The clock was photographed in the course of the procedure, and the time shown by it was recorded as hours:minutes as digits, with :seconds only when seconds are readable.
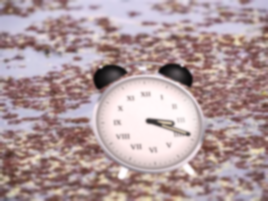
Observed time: 3:19
